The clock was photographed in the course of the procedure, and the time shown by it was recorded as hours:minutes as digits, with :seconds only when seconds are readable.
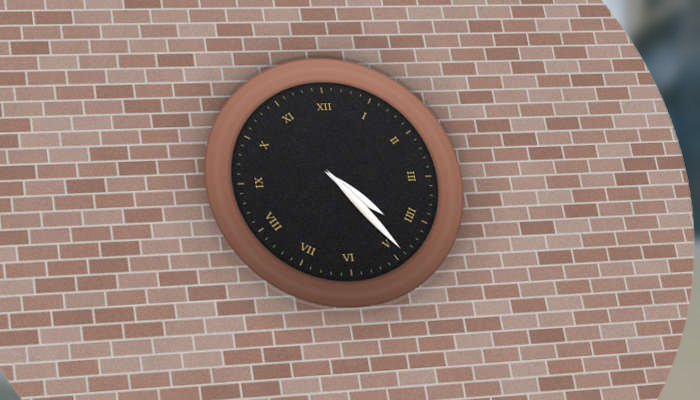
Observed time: 4:24
